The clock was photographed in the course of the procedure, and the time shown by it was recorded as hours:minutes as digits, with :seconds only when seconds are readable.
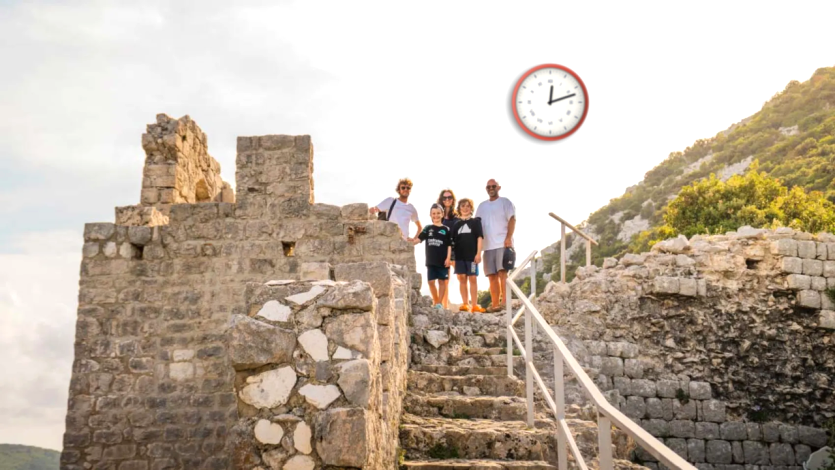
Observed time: 12:12
